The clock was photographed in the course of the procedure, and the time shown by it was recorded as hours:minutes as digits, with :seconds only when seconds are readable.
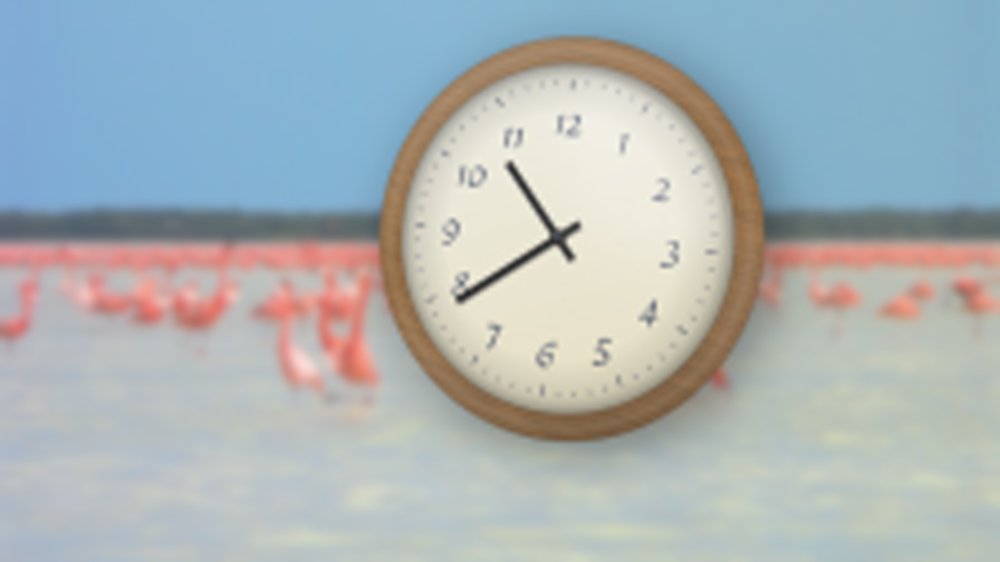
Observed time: 10:39
